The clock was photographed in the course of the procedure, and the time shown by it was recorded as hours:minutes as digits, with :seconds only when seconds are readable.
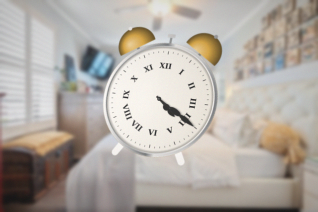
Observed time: 4:20
